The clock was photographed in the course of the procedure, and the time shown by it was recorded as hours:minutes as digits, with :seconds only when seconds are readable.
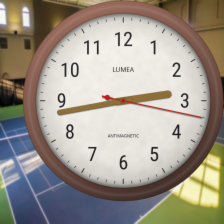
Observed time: 2:43:17
